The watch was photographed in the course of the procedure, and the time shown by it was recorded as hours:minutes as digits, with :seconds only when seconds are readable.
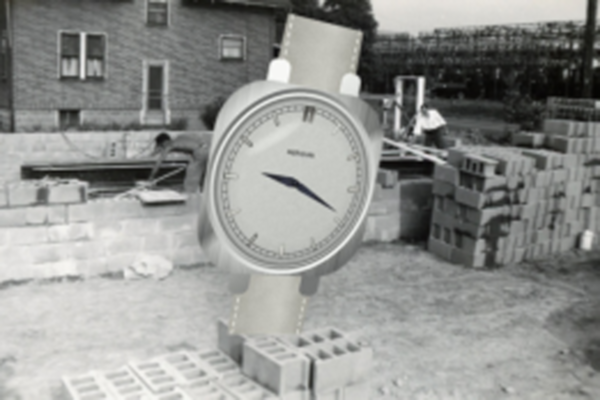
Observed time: 9:19
